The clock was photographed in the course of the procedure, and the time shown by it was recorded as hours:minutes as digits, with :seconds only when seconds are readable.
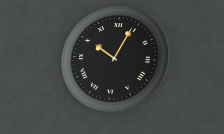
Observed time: 10:04
